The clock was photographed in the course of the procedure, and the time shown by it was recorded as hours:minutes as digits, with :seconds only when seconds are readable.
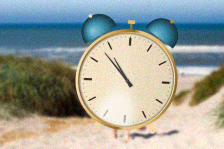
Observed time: 10:53
